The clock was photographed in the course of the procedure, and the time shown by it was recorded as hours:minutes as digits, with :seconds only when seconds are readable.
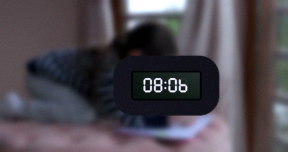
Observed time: 8:06
